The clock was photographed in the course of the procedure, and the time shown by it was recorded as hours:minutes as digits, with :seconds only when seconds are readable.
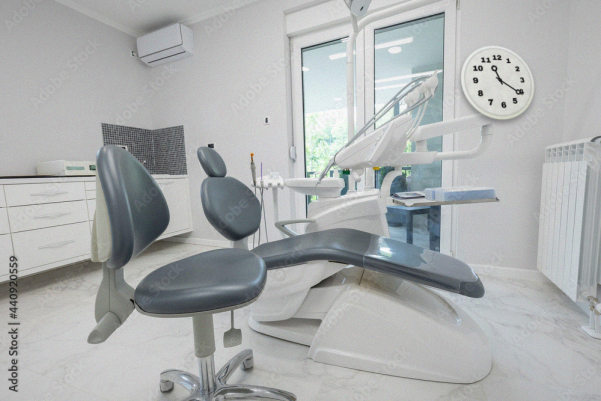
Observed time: 11:21
